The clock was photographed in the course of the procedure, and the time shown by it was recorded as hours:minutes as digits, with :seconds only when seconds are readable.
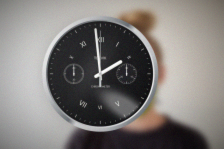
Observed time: 1:59
